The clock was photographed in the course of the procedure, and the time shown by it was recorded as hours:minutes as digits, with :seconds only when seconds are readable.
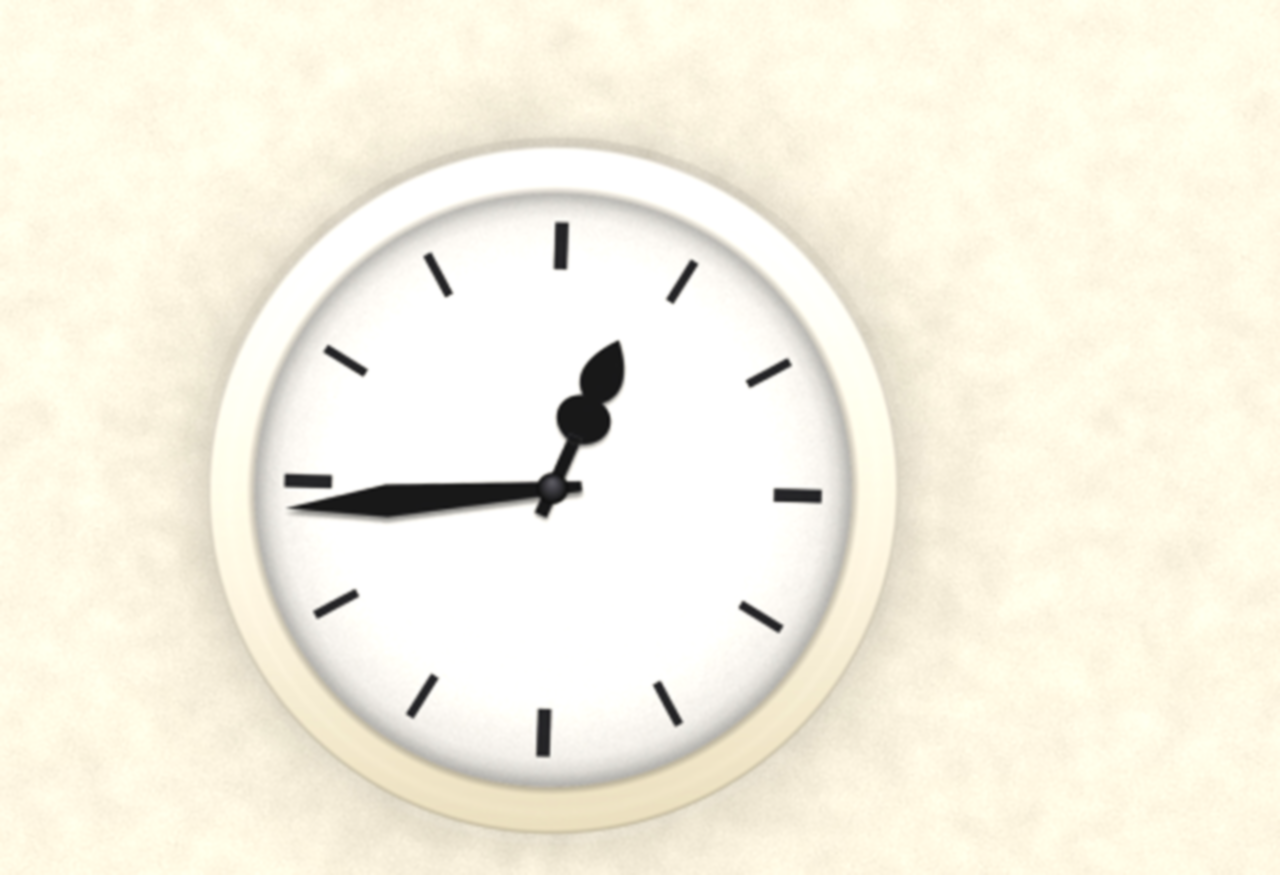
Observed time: 12:44
